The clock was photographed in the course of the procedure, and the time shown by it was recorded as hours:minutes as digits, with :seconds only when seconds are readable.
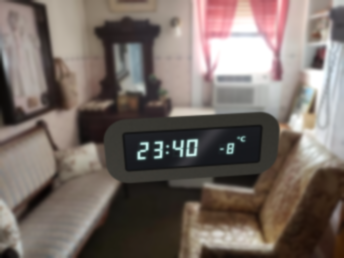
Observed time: 23:40
